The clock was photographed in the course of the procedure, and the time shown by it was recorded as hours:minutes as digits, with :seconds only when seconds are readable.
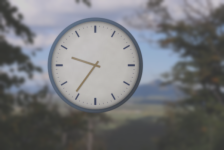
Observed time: 9:36
